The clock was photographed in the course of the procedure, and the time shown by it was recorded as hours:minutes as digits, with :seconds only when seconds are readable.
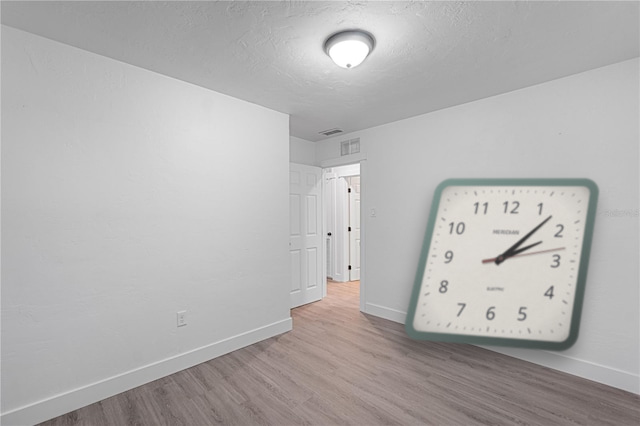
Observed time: 2:07:13
